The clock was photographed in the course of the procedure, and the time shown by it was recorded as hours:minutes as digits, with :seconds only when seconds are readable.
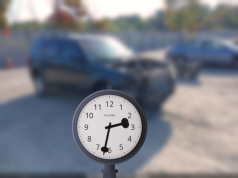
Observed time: 2:32
